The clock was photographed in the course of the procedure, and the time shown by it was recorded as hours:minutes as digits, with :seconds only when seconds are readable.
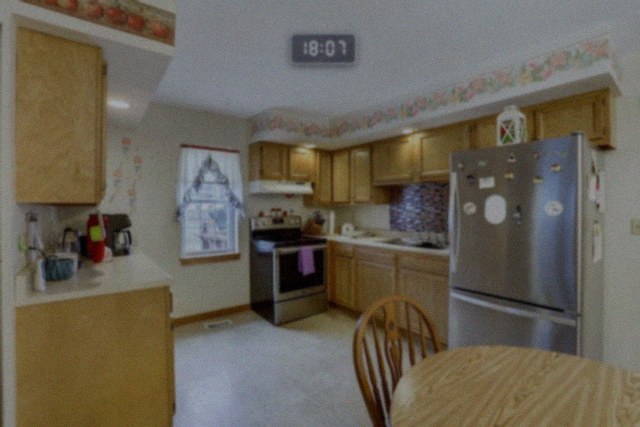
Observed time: 18:07
